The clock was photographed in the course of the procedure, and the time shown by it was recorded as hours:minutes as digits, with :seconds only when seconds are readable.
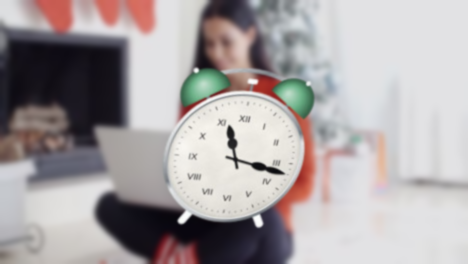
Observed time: 11:17
